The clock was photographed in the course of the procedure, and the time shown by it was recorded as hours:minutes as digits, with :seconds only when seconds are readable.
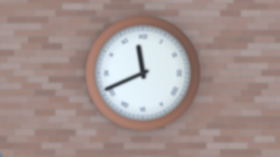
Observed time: 11:41
